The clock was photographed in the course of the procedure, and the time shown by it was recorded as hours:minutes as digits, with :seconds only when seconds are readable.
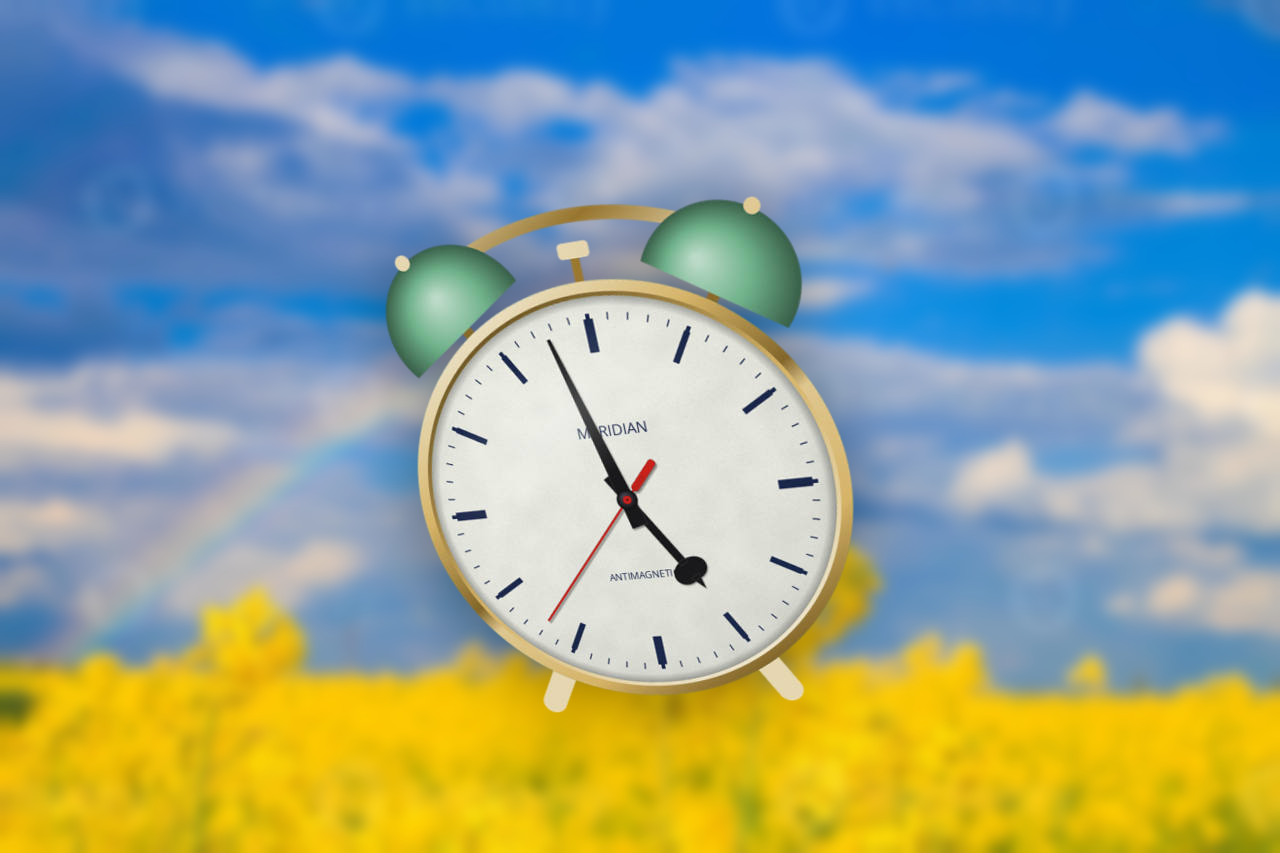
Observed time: 4:57:37
